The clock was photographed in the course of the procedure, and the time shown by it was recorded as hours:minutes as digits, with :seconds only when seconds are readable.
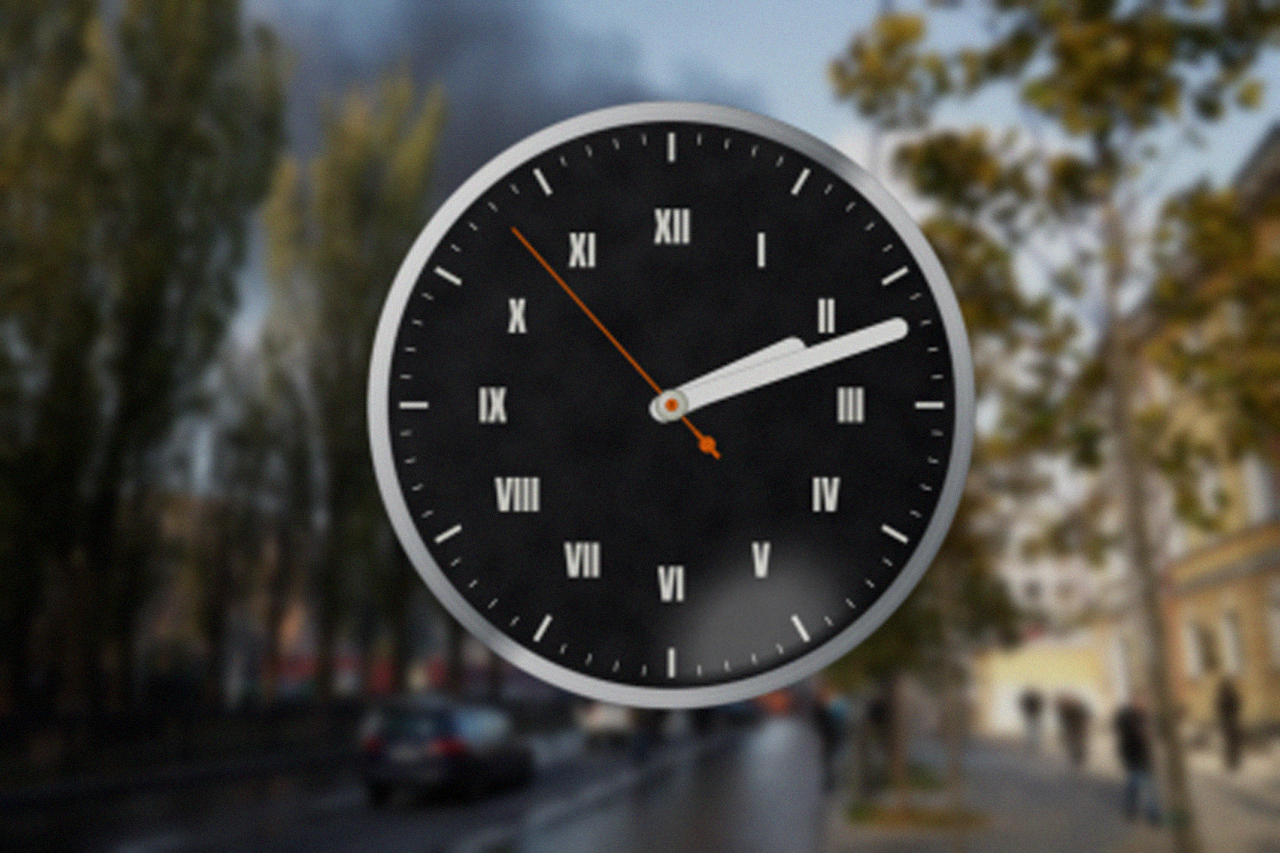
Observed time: 2:11:53
